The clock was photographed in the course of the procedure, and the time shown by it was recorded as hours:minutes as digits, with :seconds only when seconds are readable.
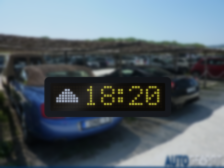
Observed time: 18:20
